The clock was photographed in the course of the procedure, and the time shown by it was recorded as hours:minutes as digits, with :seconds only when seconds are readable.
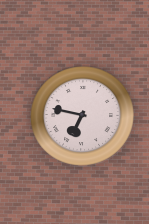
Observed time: 6:47
